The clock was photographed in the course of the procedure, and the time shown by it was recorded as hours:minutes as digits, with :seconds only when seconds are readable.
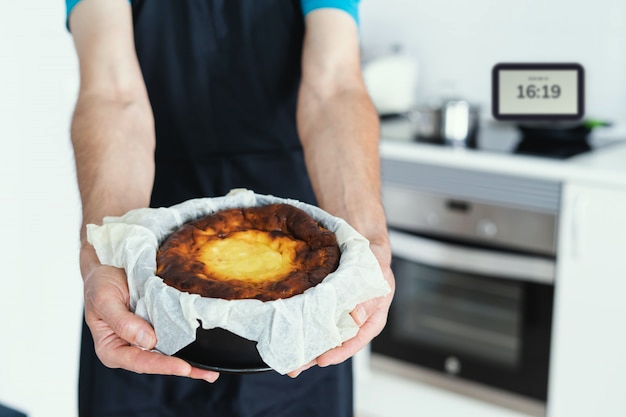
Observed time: 16:19
